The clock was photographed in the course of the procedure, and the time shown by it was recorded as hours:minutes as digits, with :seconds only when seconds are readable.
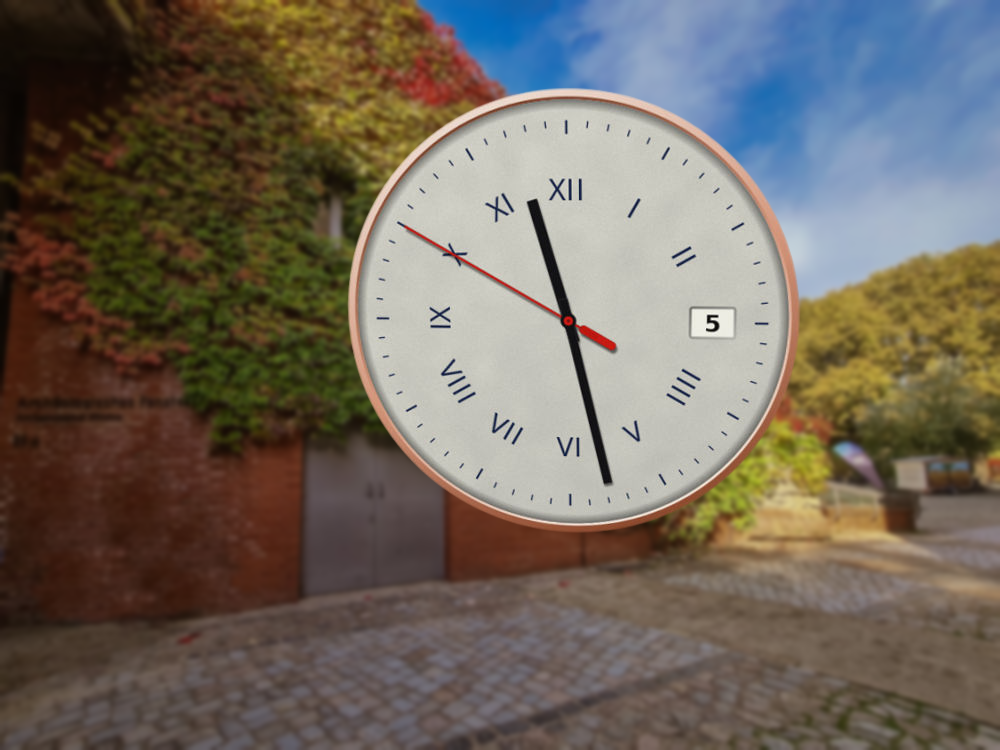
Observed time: 11:27:50
